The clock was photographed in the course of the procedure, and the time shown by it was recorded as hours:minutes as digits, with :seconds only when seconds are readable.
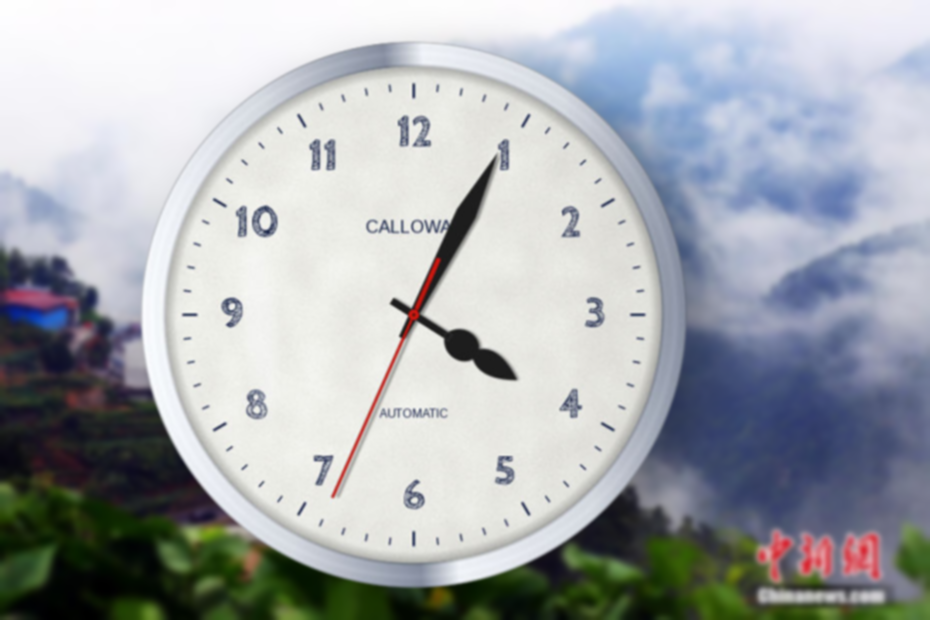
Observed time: 4:04:34
